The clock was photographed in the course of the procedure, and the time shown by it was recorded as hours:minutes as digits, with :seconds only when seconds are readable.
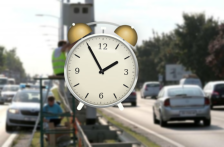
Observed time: 1:55
